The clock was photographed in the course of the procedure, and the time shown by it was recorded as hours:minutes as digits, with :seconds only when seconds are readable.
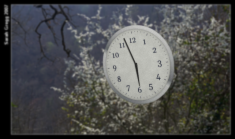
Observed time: 5:57
